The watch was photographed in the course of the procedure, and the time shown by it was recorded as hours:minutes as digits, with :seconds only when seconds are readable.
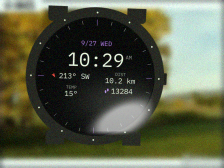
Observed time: 10:29
